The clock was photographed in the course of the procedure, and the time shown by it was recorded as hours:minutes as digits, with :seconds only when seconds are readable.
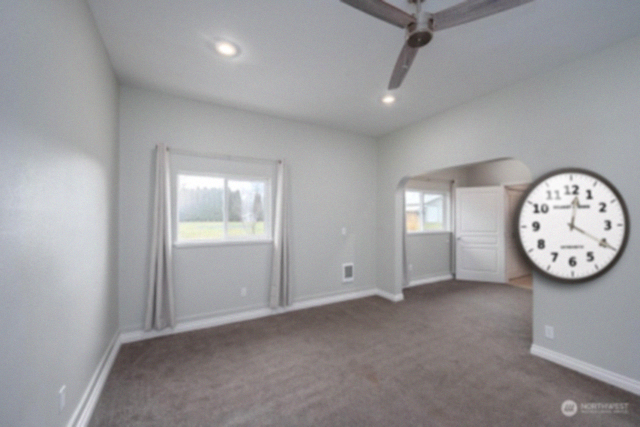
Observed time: 12:20
